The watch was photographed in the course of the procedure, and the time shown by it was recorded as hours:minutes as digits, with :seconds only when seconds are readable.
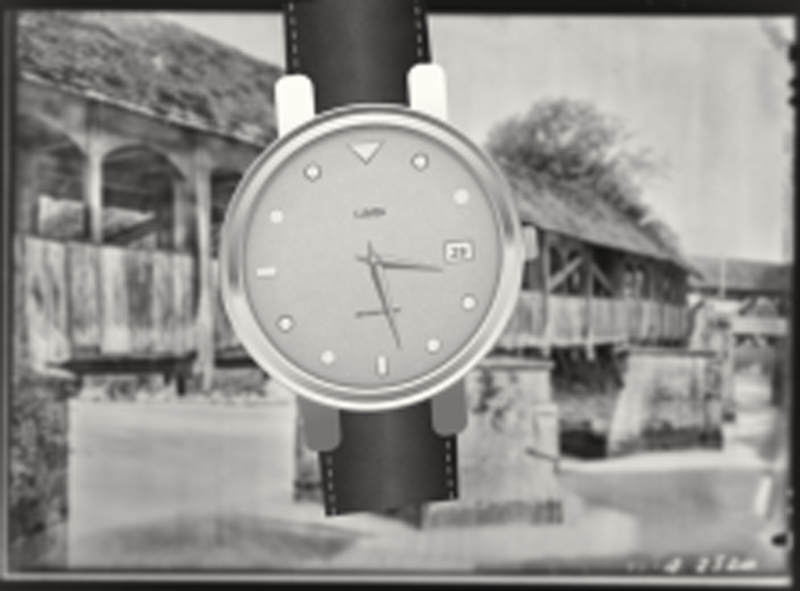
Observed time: 3:28
